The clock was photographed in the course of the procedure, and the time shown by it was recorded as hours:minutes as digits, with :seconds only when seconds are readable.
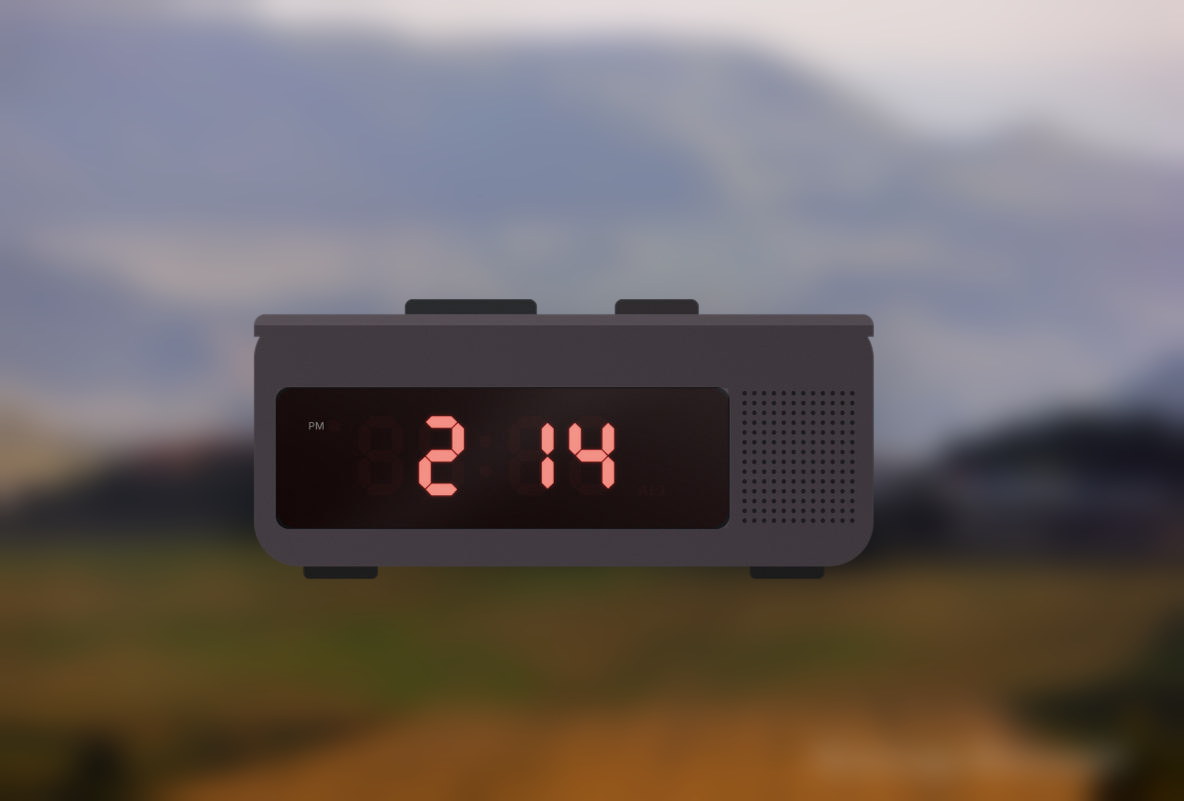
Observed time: 2:14
